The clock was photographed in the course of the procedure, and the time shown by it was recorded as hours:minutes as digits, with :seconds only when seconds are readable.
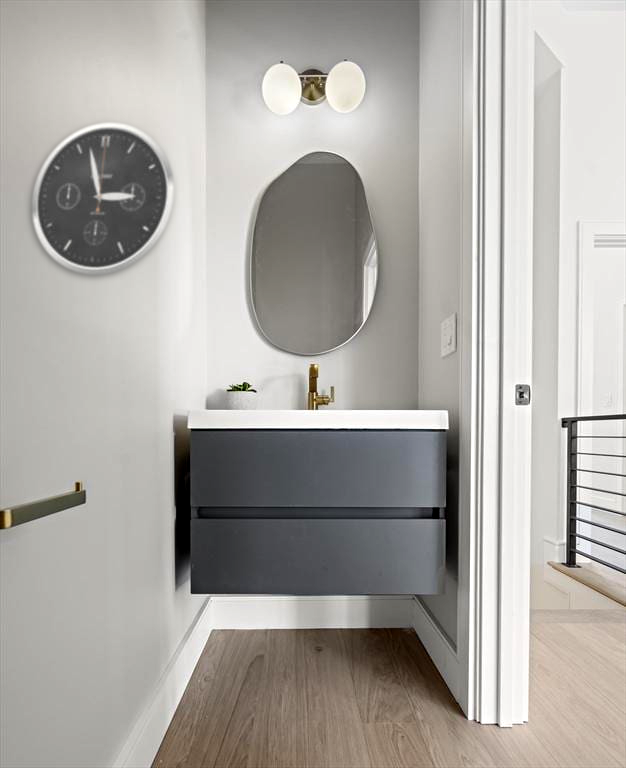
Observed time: 2:57
